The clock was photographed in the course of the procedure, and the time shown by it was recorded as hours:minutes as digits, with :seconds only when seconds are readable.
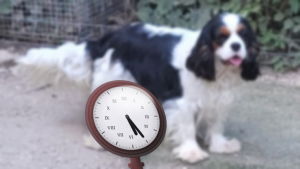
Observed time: 5:25
